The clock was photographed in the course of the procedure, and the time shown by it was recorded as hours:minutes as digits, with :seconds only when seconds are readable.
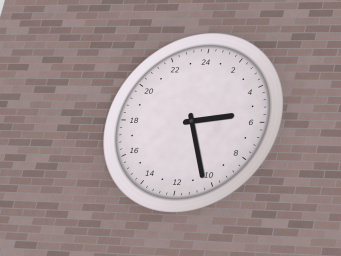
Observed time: 5:26
